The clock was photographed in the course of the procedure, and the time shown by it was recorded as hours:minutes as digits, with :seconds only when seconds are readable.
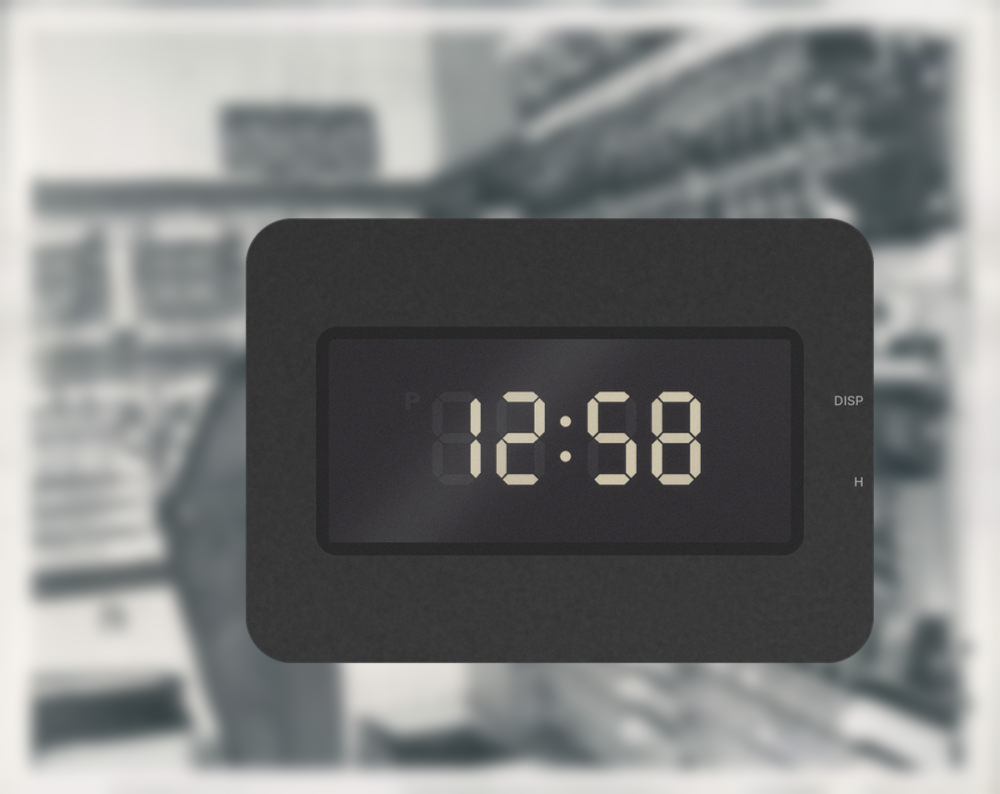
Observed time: 12:58
